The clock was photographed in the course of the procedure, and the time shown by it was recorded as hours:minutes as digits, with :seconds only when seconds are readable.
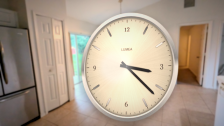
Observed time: 3:22
